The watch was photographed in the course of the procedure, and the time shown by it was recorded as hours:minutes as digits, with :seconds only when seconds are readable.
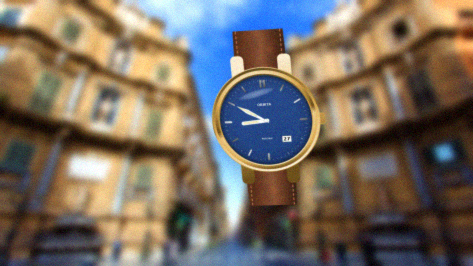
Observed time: 8:50
